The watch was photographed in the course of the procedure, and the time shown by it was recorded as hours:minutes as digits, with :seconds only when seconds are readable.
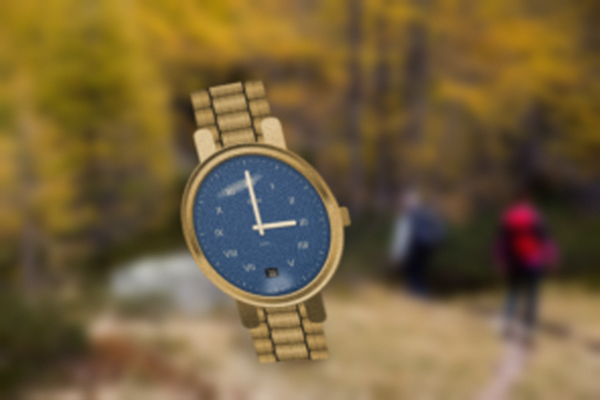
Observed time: 3:00
